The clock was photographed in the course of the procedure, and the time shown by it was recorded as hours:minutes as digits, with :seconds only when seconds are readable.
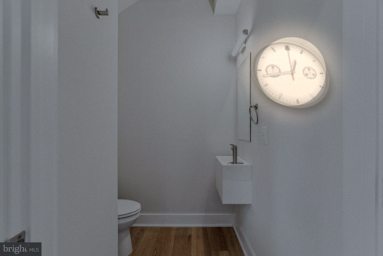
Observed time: 12:43
